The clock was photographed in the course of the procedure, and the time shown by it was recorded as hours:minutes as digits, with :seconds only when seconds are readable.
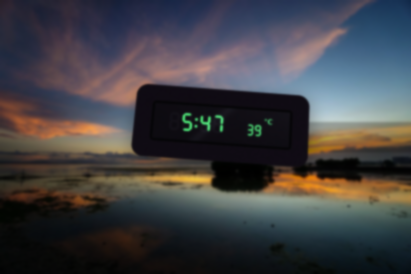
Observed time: 5:47
